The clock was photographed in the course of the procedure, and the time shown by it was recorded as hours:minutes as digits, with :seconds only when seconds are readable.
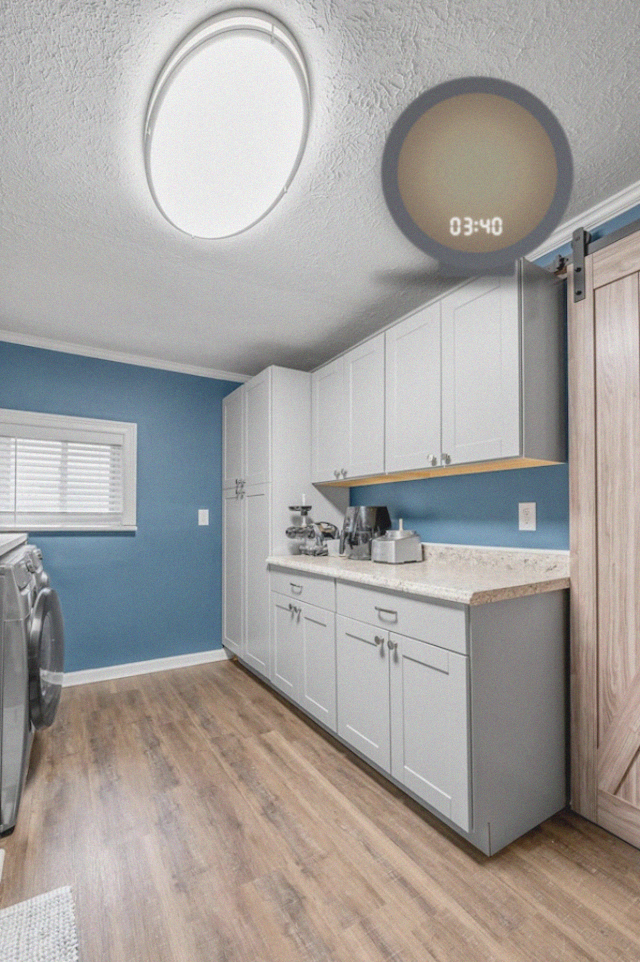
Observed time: 3:40
